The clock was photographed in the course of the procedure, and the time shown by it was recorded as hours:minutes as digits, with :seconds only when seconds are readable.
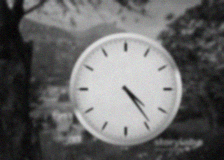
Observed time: 4:24
